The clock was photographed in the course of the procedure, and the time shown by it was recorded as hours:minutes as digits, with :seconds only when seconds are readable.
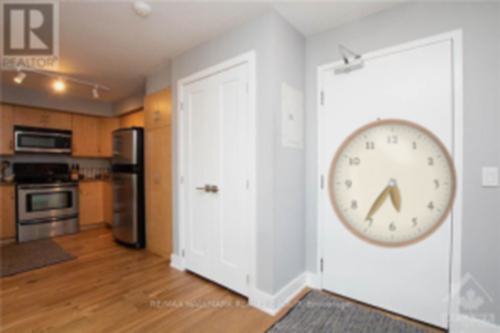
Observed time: 5:36
